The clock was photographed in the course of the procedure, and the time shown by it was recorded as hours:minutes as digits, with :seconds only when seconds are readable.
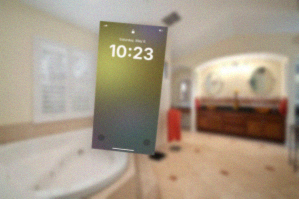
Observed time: 10:23
